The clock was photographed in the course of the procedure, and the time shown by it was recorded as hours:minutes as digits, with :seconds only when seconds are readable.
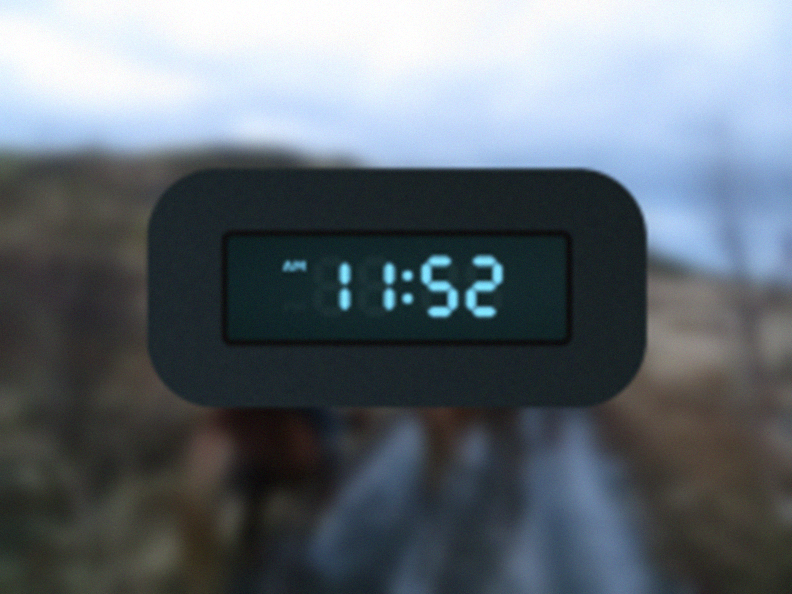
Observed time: 11:52
